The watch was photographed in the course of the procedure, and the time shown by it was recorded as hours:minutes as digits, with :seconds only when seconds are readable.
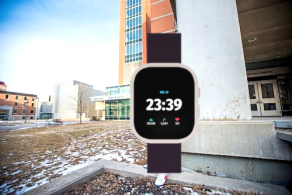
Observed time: 23:39
